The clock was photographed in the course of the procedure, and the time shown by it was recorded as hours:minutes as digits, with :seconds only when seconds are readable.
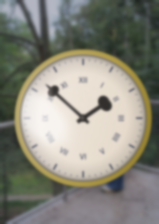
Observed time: 1:52
